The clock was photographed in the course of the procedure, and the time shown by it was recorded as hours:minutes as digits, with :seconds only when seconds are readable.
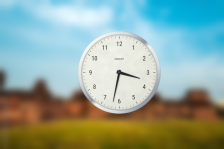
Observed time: 3:32
